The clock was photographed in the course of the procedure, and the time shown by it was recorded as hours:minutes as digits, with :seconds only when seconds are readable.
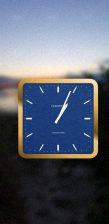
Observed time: 1:04
